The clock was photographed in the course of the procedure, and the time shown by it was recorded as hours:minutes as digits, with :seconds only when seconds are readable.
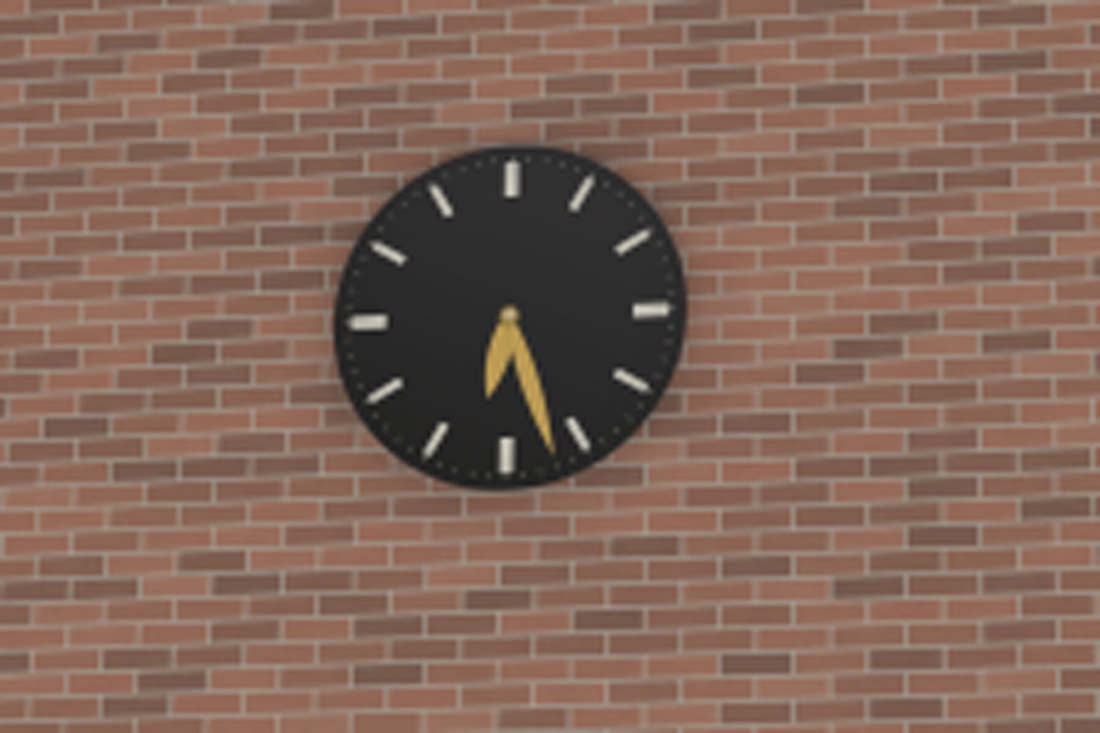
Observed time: 6:27
